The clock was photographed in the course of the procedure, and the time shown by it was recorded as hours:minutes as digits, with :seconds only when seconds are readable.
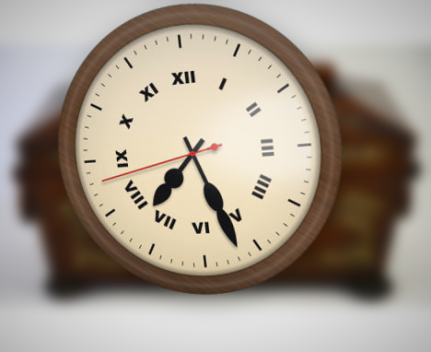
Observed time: 7:26:43
